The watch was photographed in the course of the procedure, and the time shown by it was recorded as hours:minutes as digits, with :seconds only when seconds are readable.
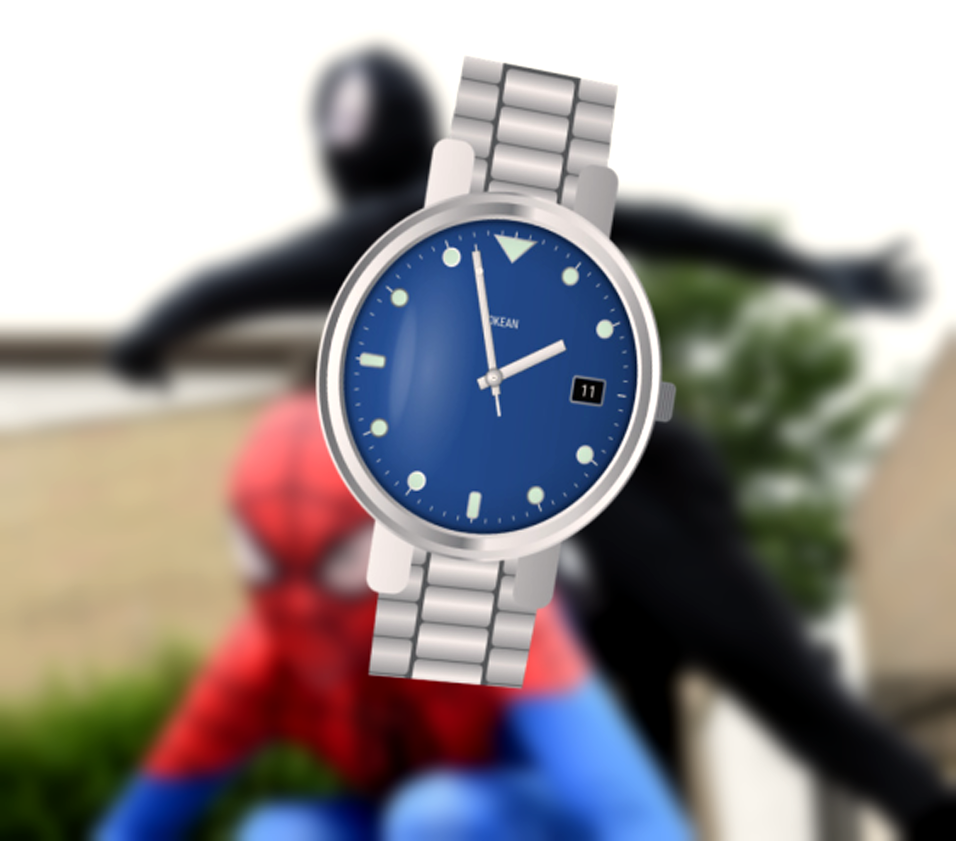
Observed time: 1:56:57
